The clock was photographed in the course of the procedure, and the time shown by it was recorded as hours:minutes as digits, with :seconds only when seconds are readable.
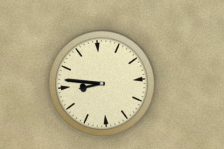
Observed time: 8:47
